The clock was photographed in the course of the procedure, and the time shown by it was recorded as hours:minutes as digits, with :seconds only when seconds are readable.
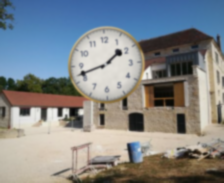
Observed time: 1:42
